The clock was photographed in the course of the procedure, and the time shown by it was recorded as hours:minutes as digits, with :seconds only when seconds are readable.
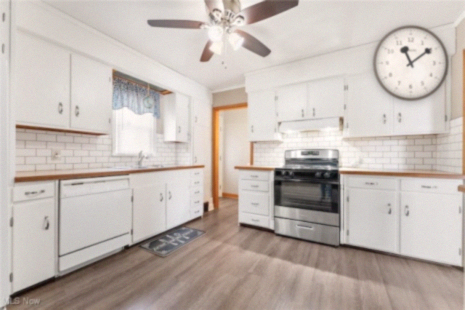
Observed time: 11:09
